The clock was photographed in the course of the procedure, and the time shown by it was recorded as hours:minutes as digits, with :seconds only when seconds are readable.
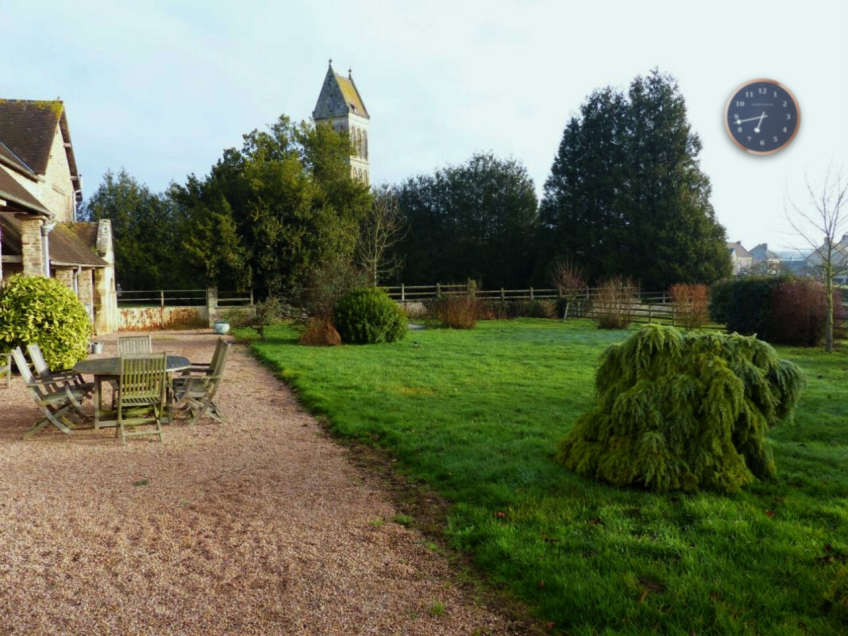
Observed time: 6:43
